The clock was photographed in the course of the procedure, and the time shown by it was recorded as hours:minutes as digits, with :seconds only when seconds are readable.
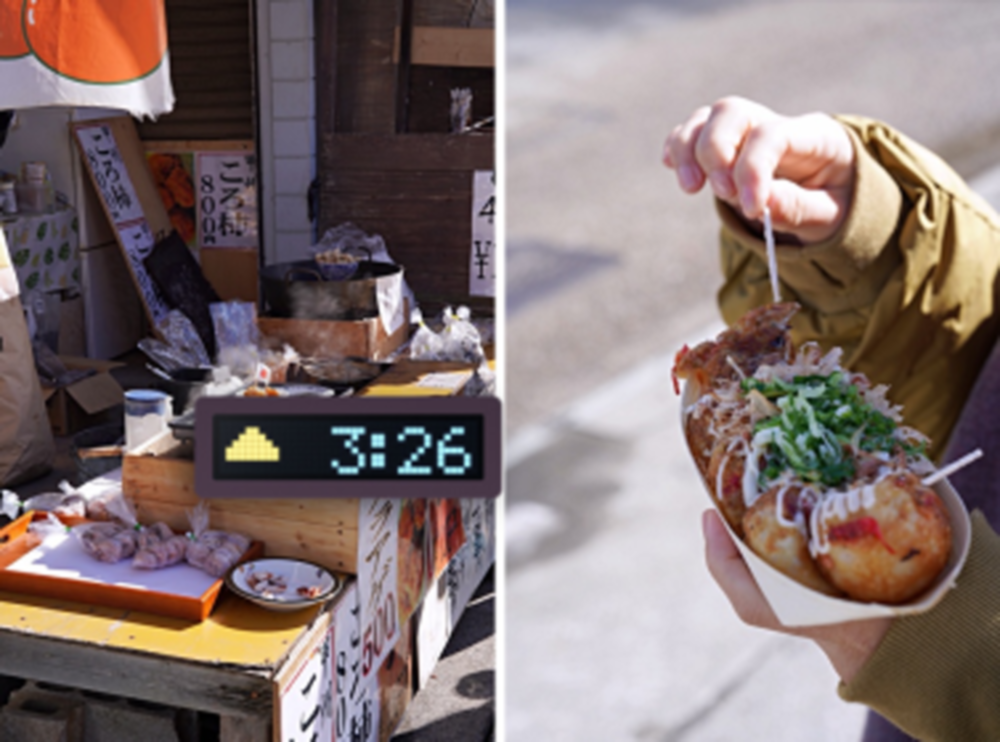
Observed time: 3:26
